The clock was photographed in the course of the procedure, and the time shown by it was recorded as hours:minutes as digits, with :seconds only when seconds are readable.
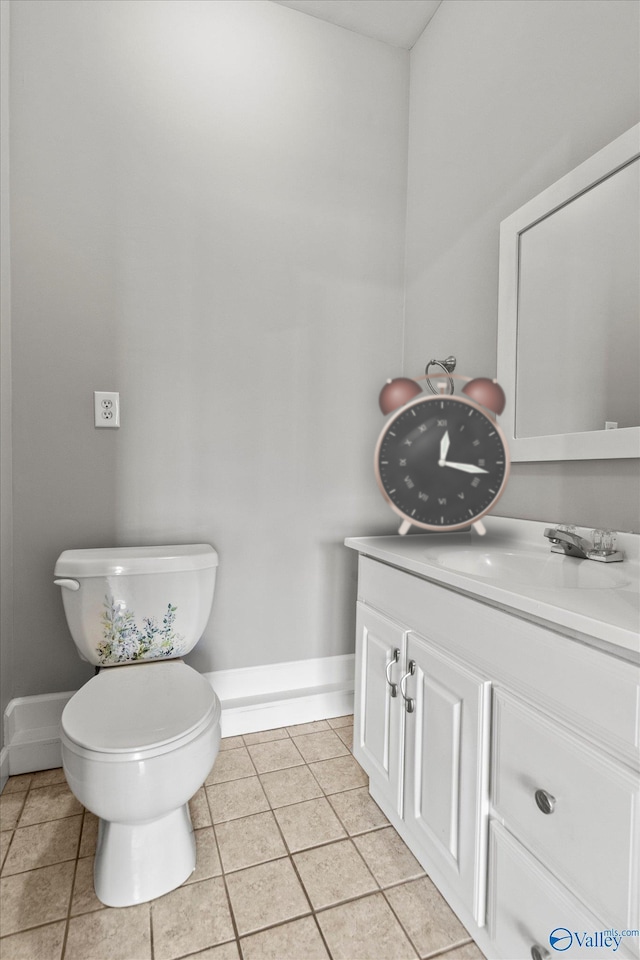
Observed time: 12:17
